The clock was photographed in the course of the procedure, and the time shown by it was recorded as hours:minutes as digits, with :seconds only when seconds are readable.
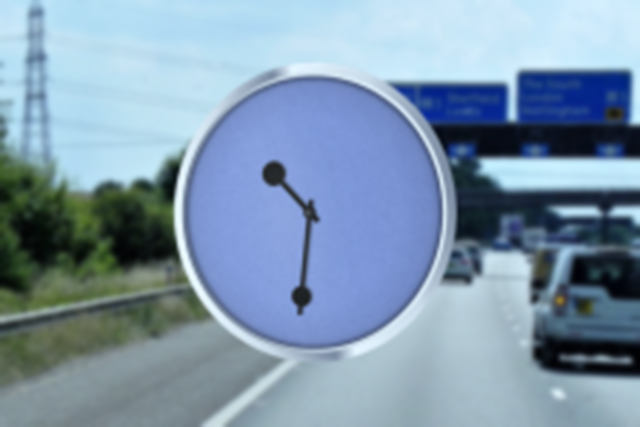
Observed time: 10:31
